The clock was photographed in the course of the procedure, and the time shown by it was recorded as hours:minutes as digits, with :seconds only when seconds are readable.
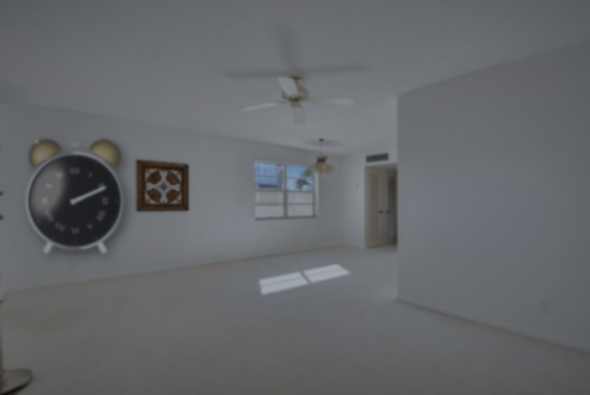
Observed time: 2:11
